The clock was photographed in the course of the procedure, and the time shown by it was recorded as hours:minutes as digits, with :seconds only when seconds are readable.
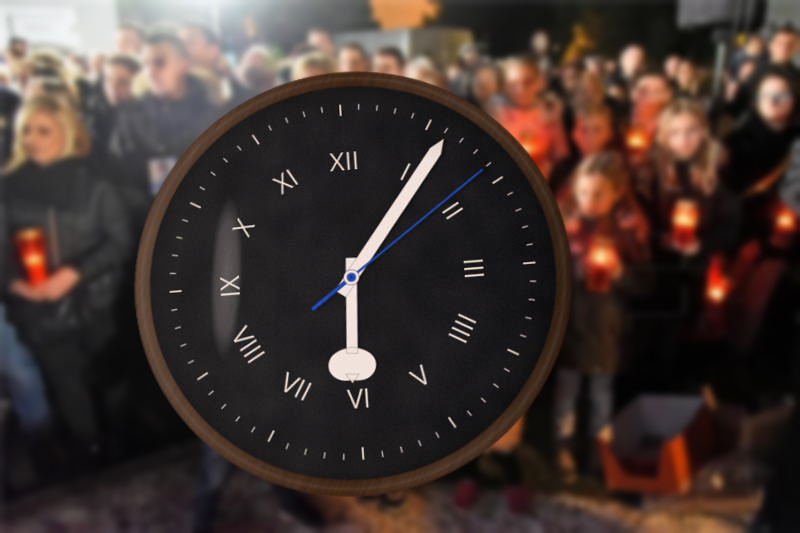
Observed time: 6:06:09
